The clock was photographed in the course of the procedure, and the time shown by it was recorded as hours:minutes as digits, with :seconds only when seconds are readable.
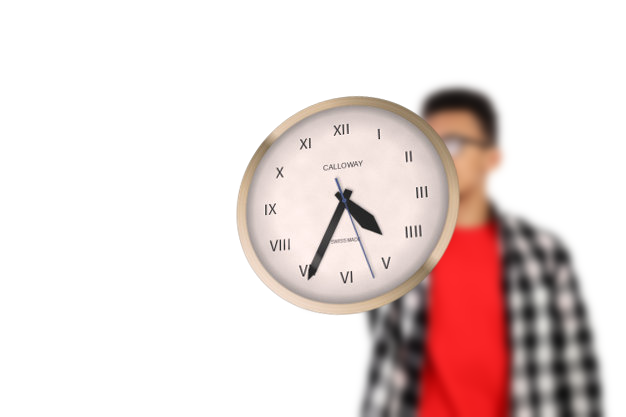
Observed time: 4:34:27
